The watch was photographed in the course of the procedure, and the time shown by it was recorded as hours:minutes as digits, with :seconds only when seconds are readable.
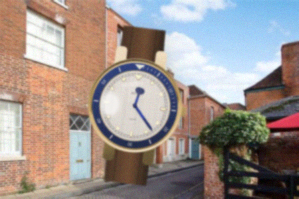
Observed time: 12:23
